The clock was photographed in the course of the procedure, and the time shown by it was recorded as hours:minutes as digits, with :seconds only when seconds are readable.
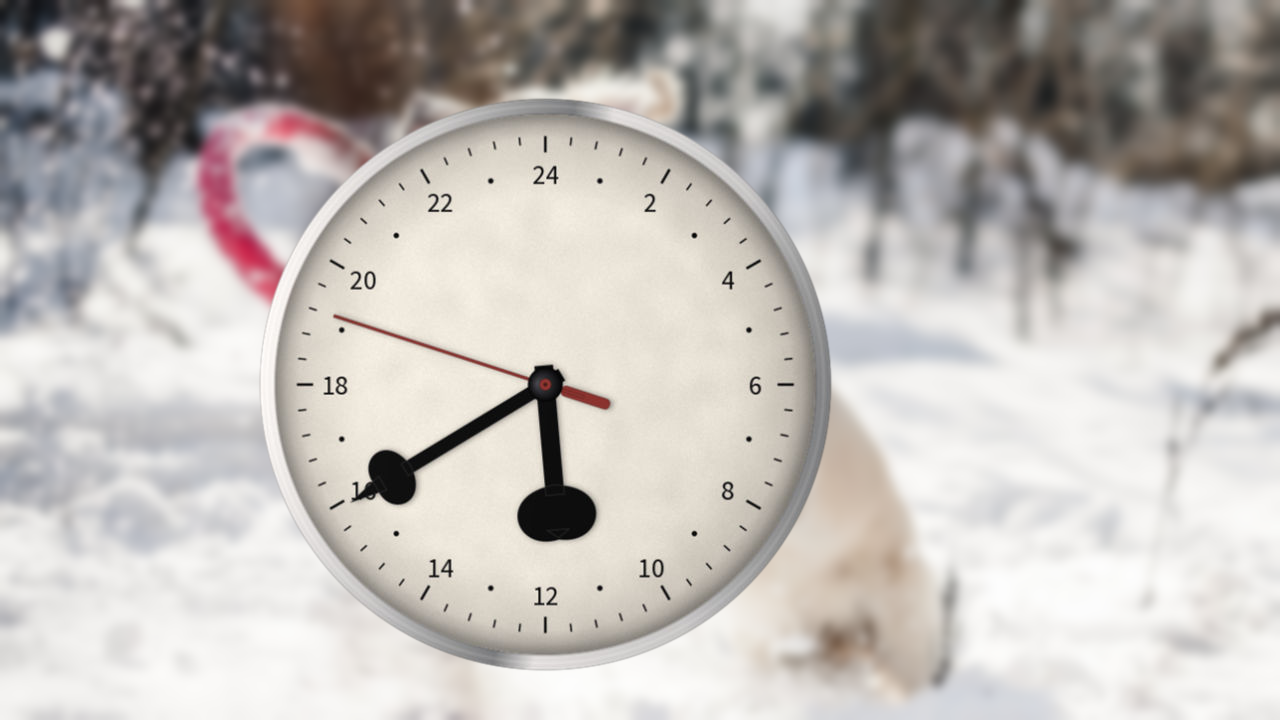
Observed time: 11:39:48
